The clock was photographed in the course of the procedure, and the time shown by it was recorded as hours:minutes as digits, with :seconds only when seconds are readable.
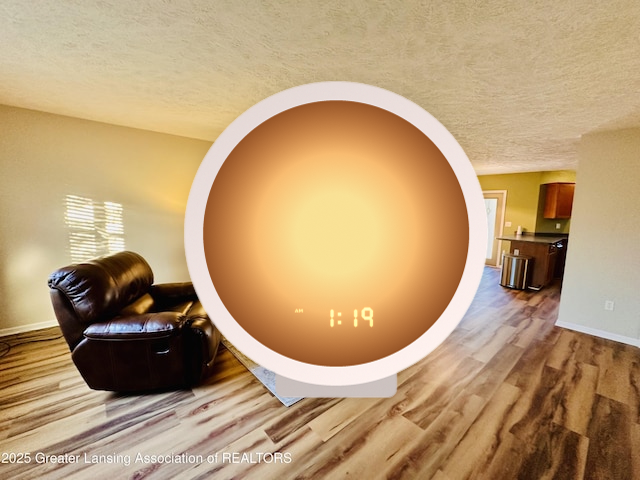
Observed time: 1:19
